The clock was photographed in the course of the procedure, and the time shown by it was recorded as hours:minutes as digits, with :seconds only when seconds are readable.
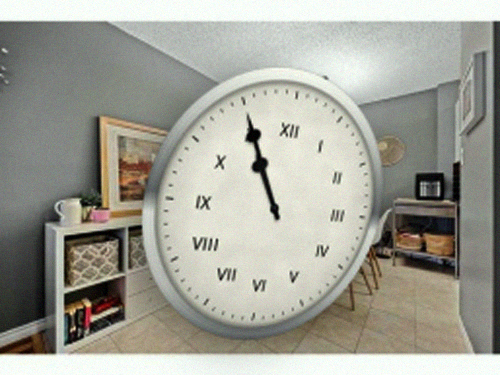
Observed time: 10:55
